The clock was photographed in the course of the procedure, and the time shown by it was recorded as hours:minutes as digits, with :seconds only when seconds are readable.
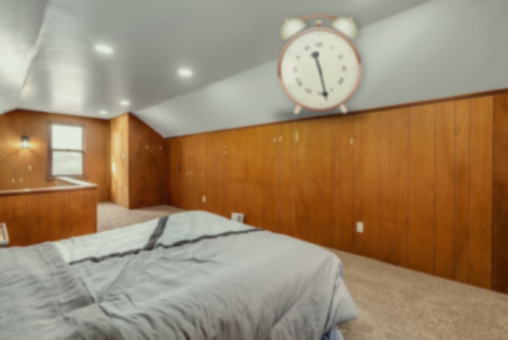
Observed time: 11:28
